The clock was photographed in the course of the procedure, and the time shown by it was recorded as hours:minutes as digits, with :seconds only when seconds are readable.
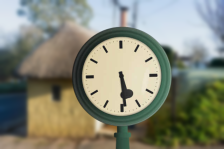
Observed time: 5:29
